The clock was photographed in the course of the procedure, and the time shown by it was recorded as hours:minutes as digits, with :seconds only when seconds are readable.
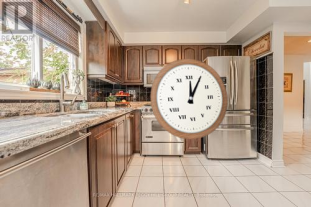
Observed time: 12:05
